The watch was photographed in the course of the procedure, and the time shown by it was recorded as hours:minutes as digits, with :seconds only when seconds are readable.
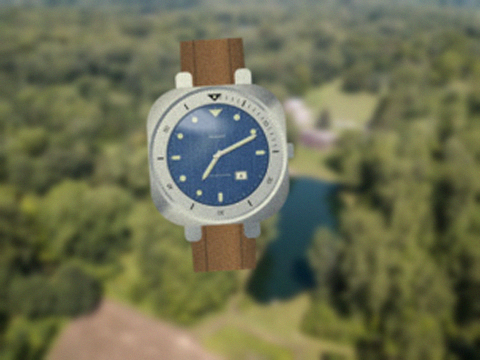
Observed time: 7:11
